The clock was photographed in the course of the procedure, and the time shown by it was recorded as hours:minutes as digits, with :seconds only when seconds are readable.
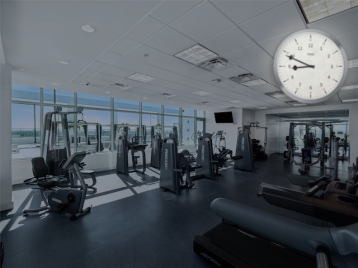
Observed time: 8:49
